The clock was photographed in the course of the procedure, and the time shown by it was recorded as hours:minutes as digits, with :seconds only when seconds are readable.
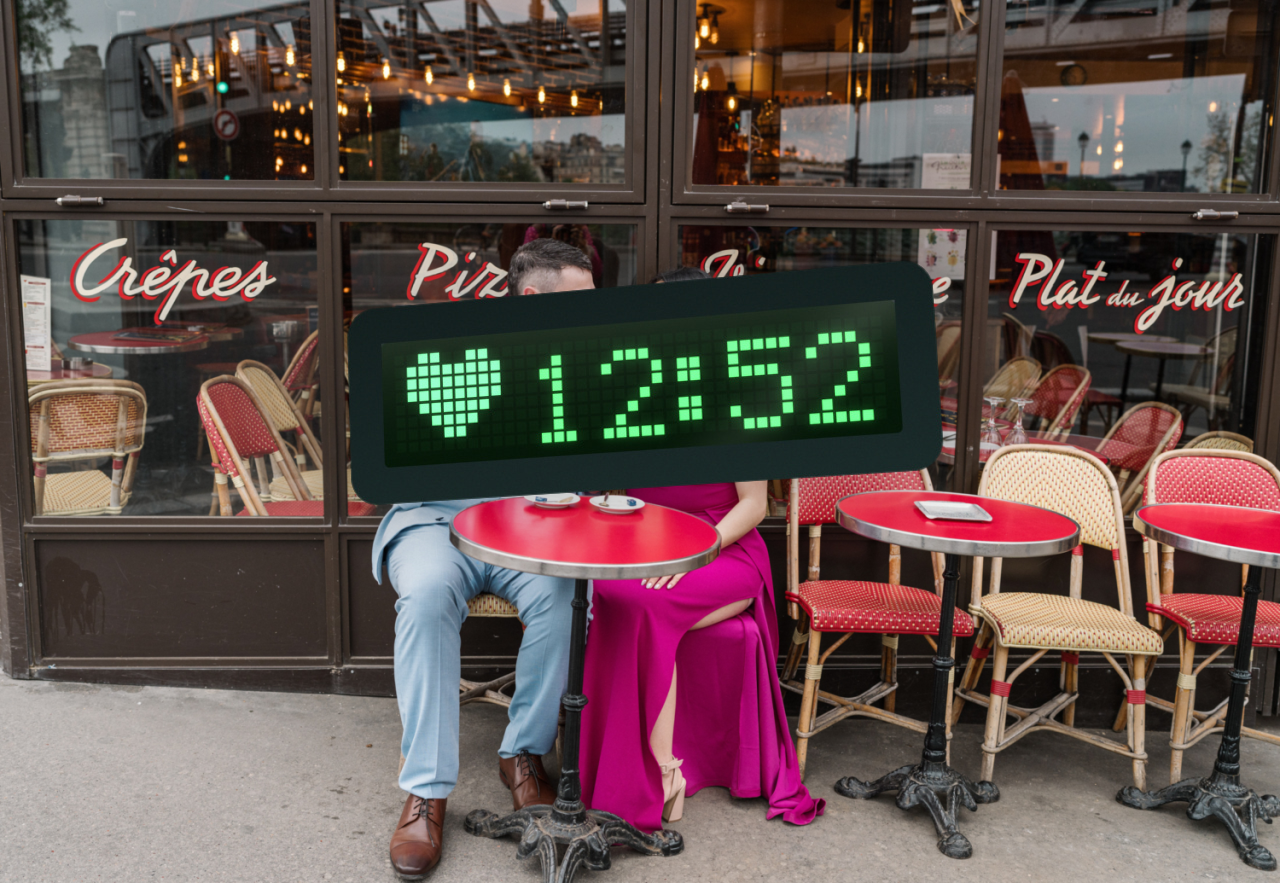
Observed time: 12:52
